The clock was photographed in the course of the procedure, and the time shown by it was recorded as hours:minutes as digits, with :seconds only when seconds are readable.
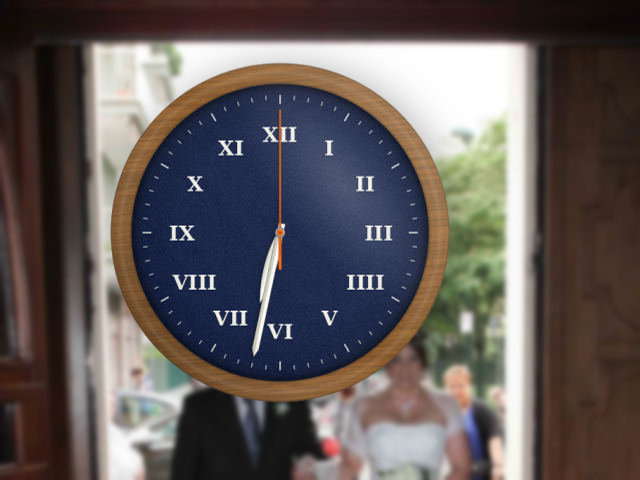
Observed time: 6:32:00
